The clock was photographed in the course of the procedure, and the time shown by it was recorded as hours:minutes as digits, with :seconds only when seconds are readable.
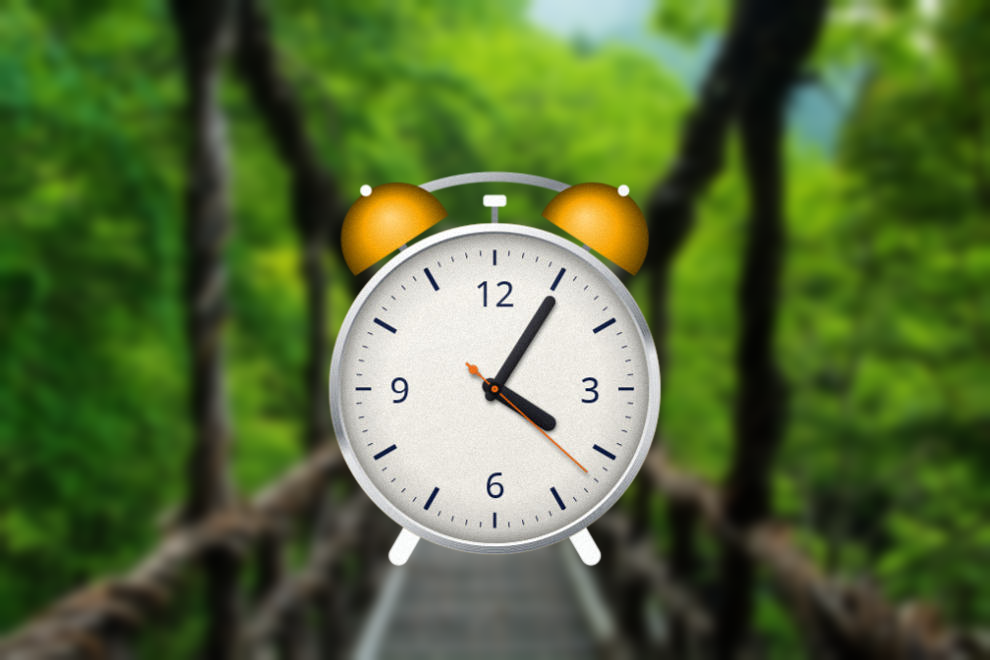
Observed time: 4:05:22
